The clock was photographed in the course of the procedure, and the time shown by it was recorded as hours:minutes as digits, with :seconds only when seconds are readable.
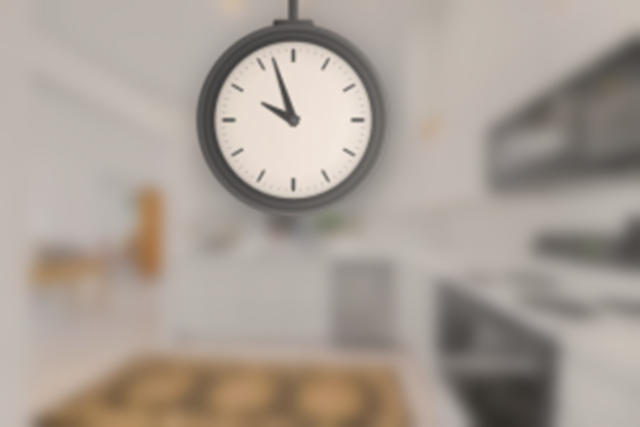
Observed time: 9:57
